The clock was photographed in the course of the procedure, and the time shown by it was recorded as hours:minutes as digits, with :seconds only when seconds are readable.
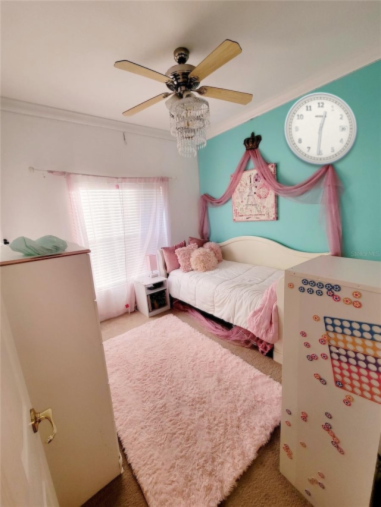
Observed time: 12:31
